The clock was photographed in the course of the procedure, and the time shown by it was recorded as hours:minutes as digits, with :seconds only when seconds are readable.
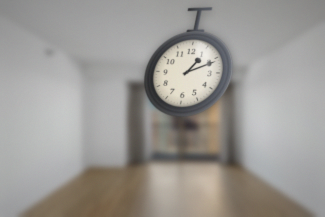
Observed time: 1:11
